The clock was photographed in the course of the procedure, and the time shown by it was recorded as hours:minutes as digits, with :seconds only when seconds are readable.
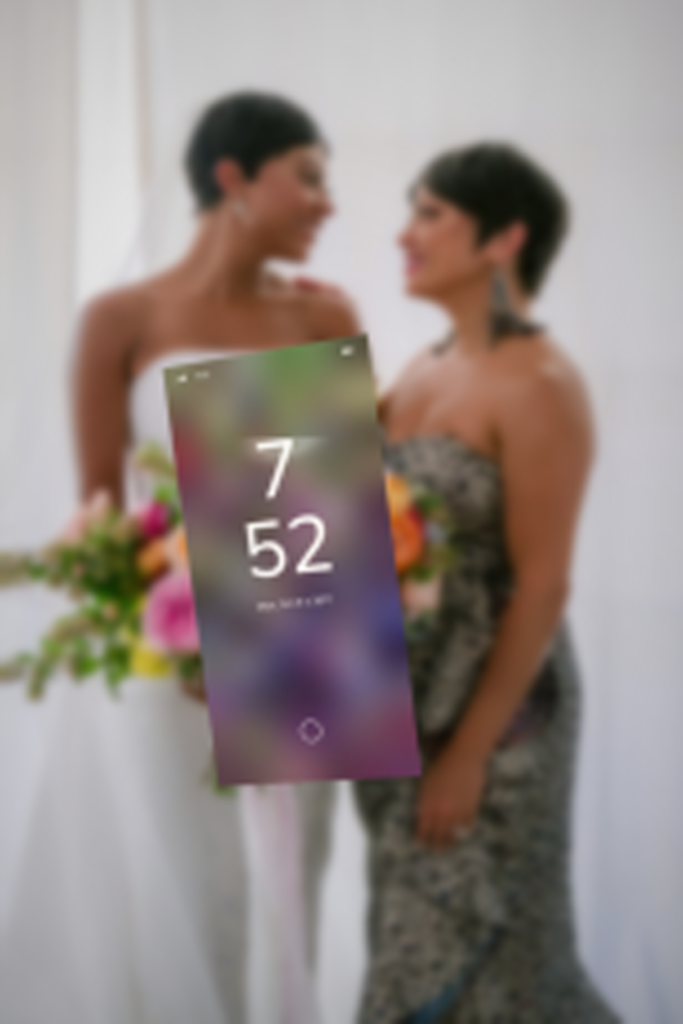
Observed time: 7:52
